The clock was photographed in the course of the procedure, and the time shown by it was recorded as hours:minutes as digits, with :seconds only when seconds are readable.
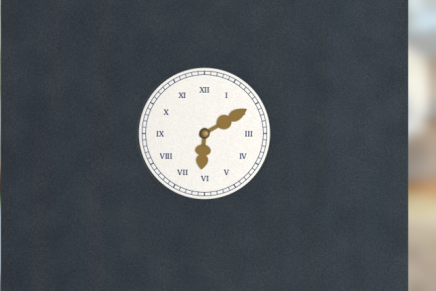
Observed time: 6:10
